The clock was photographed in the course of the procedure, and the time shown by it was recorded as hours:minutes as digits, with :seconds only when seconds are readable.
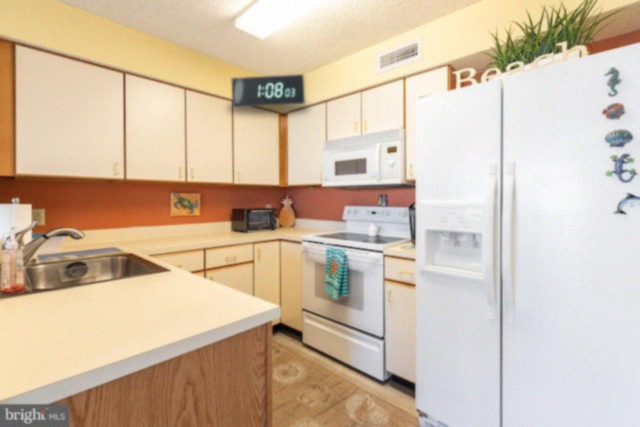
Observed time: 1:08
